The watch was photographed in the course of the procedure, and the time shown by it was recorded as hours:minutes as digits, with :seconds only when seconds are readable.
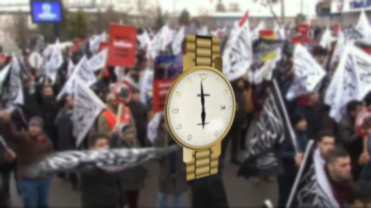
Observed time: 5:59
